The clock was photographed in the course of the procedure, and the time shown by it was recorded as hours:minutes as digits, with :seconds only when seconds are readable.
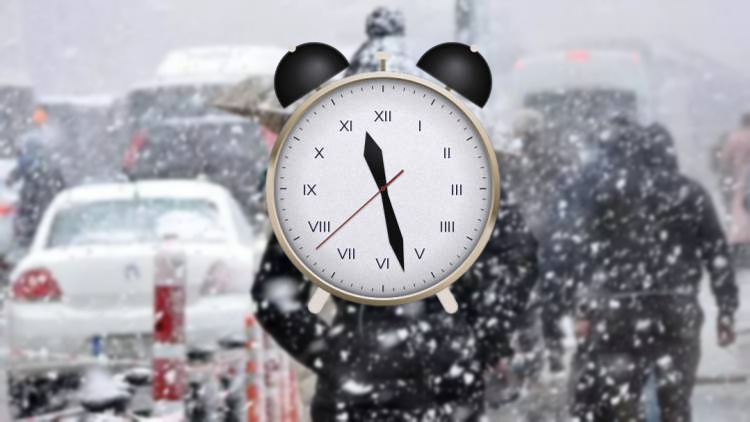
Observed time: 11:27:38
